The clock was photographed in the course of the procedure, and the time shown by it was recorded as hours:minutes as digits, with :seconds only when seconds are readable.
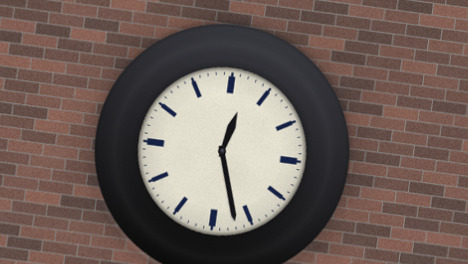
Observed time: 12:27
